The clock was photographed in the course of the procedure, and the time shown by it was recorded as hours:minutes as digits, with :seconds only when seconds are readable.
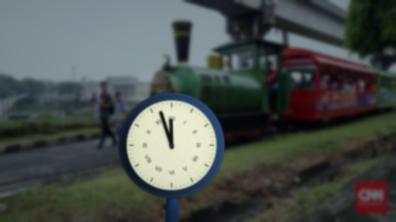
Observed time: 11:57
